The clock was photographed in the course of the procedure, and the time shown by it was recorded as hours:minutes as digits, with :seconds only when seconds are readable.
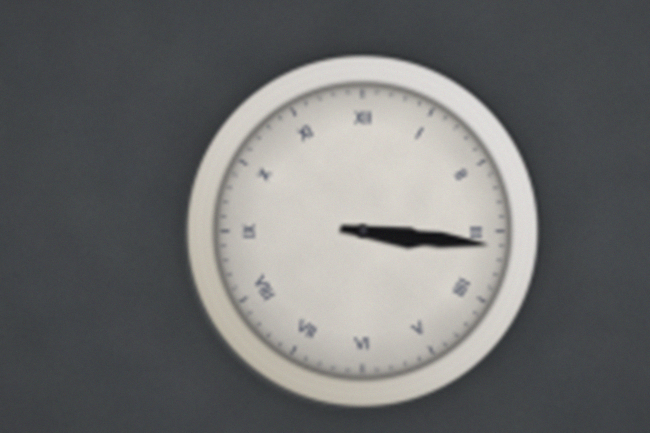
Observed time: 3:16
